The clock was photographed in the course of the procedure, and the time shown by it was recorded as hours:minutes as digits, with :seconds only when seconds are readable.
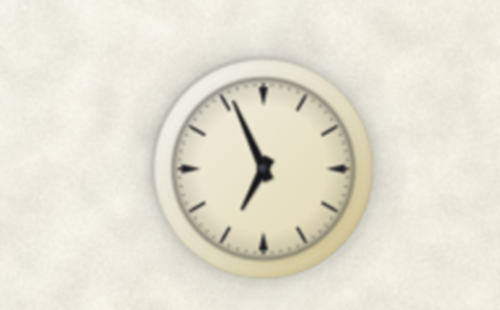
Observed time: 6:56
